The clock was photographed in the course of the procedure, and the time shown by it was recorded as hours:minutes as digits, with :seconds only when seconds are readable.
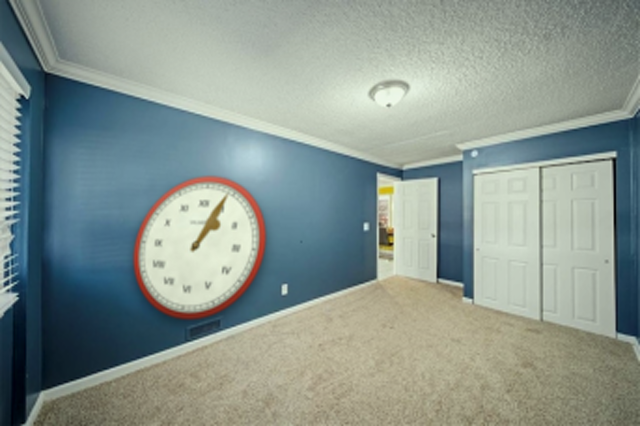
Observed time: 1:04
